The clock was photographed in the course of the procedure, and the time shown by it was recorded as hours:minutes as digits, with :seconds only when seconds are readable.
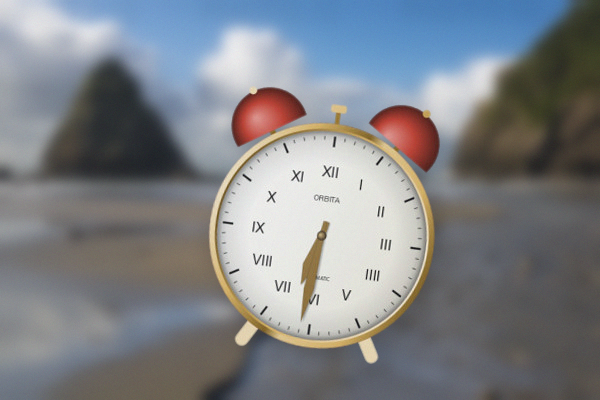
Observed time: 6:31
